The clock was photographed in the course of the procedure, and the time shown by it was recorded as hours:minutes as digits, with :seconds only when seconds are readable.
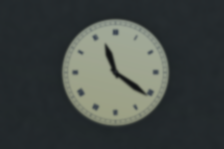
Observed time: 11:21
